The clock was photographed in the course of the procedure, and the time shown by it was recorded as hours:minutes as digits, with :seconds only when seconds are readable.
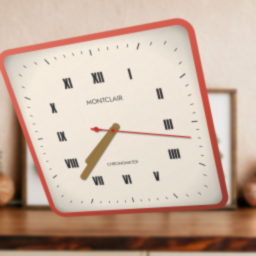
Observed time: 7:37:17
